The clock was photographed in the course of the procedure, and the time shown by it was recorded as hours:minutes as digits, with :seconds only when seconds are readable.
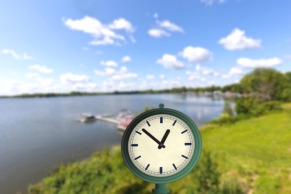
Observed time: 12:52
